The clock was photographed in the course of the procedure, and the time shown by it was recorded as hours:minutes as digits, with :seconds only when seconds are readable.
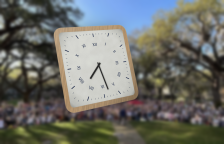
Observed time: 7:28
